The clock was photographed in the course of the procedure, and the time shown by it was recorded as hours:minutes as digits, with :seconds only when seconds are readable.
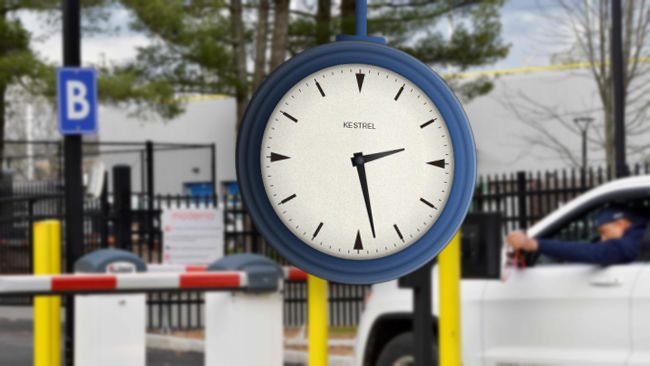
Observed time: 2:28
